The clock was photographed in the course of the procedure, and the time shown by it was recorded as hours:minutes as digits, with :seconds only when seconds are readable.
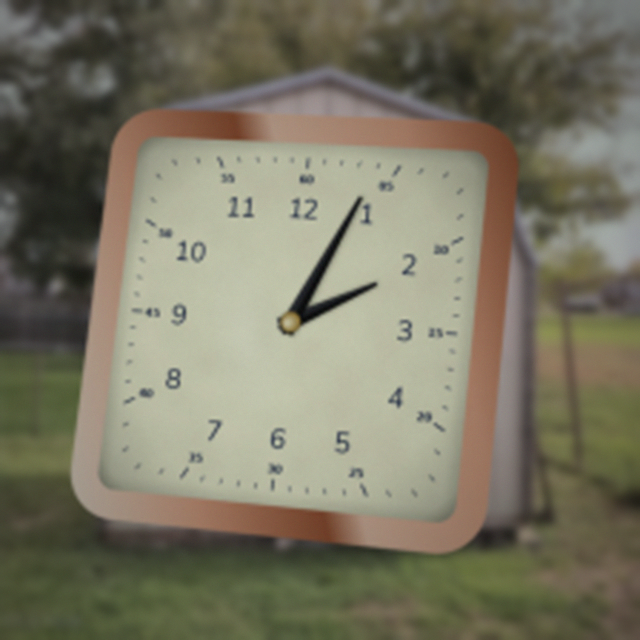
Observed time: 2:04
